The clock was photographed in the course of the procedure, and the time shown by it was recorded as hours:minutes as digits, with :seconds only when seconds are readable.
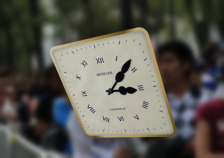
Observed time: 3:08
